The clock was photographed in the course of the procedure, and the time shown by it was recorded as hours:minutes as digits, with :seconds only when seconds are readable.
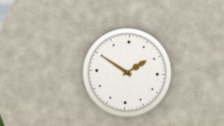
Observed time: 1:50
